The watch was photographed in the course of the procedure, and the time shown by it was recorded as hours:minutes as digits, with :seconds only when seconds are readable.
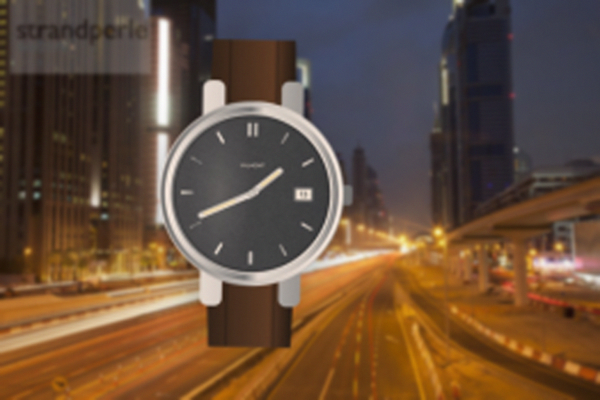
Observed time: 1:41
